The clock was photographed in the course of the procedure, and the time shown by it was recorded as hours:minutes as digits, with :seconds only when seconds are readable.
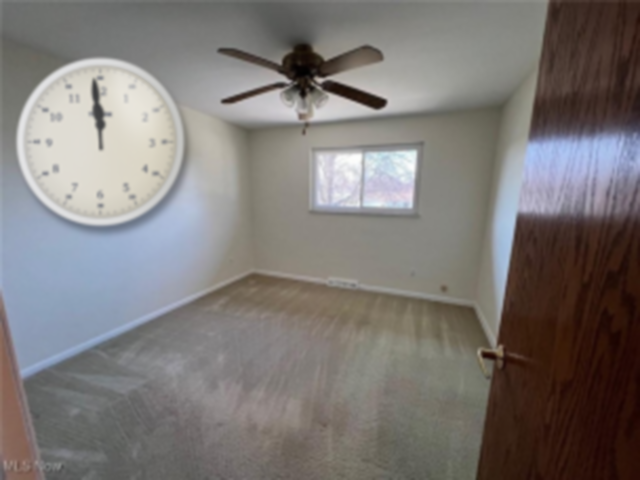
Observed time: 11:59
